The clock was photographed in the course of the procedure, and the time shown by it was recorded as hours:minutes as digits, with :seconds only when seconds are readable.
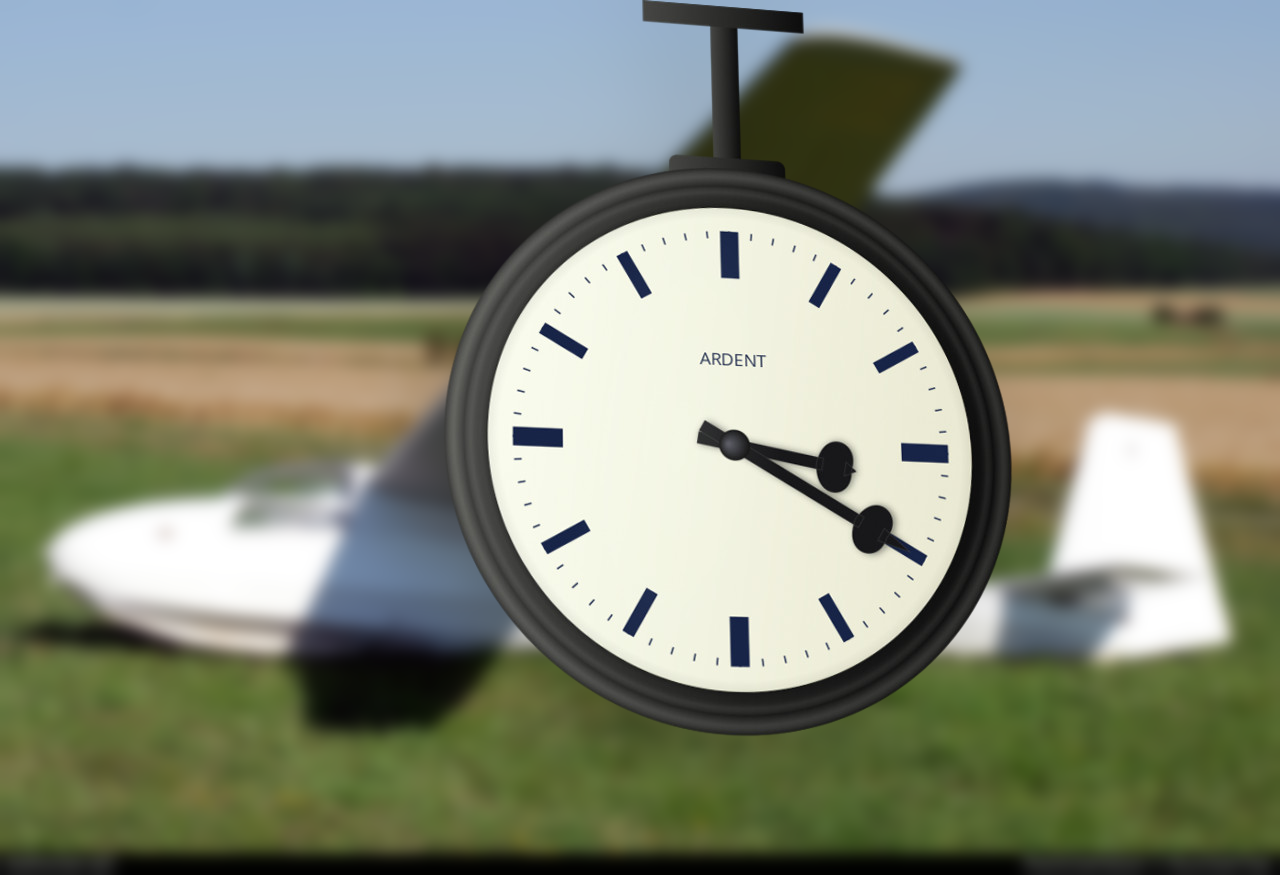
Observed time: 3:20
